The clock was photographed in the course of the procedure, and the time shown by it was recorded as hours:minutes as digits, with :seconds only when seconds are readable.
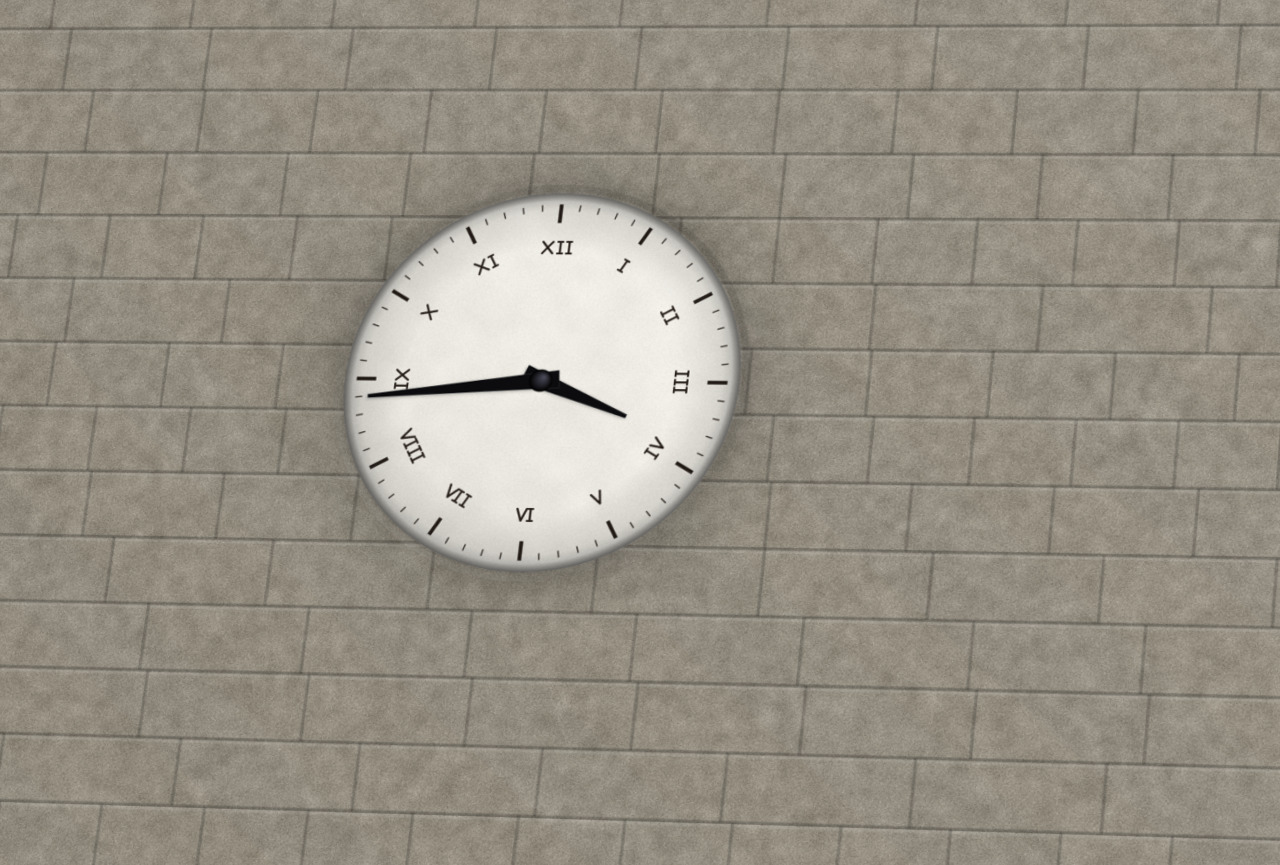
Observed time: 3:44
